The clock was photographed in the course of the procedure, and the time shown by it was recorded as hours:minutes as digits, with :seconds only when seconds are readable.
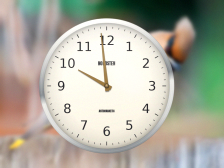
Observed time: 9:59
